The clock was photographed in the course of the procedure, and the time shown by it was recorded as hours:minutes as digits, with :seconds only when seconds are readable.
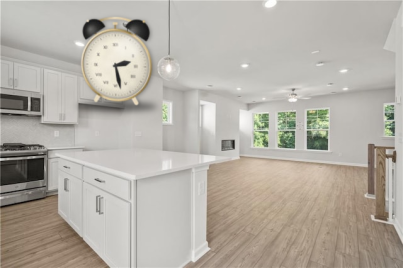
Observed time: 2:28
